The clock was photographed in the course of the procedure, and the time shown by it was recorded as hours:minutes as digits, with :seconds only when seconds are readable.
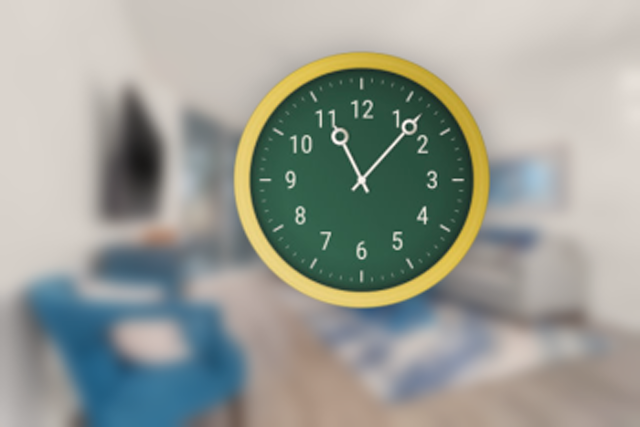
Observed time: 11:07
